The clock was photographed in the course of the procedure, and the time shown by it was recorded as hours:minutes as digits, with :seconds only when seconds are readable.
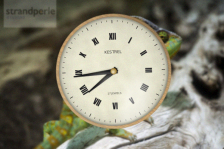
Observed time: 7:44
